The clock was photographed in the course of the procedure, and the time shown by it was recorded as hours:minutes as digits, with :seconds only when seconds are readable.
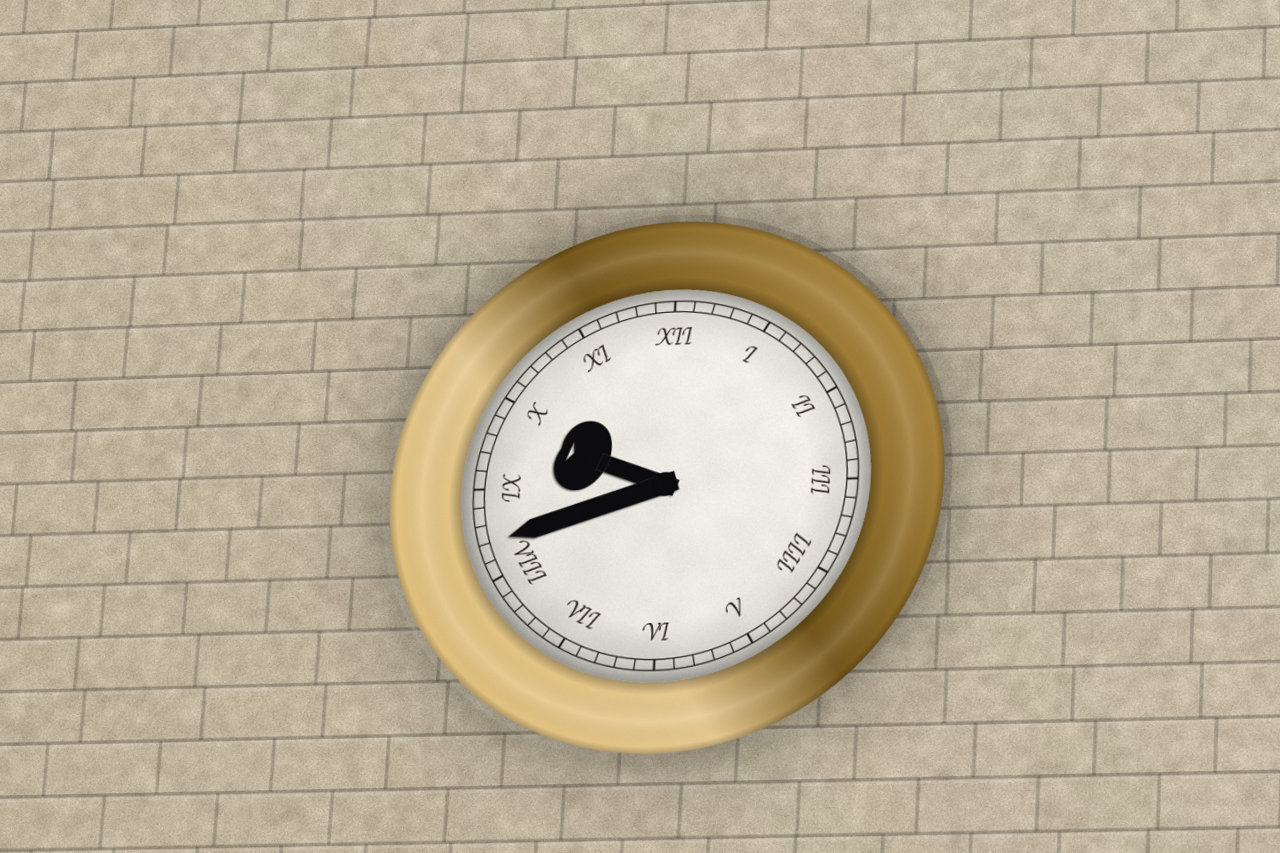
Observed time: 9:42
